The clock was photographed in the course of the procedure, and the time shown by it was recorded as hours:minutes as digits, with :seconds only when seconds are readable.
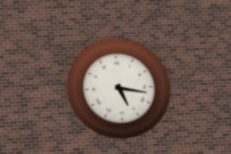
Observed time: 5:17
